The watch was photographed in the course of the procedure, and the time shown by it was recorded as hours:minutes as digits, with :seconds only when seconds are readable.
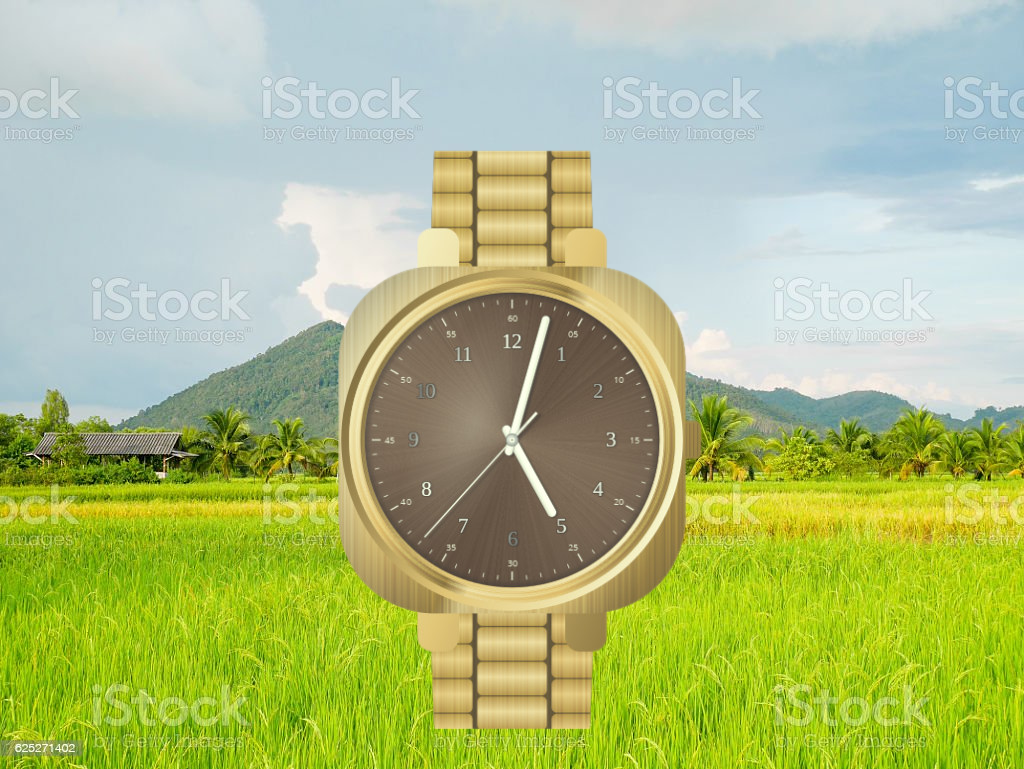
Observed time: 5:02:37
